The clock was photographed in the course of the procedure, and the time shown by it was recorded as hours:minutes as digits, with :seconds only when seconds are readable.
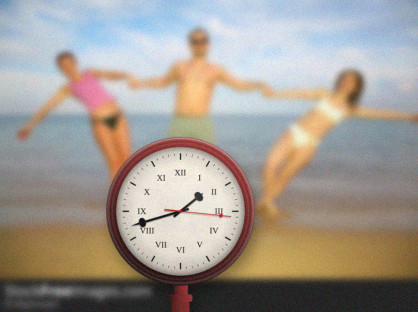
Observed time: 1:42:16
